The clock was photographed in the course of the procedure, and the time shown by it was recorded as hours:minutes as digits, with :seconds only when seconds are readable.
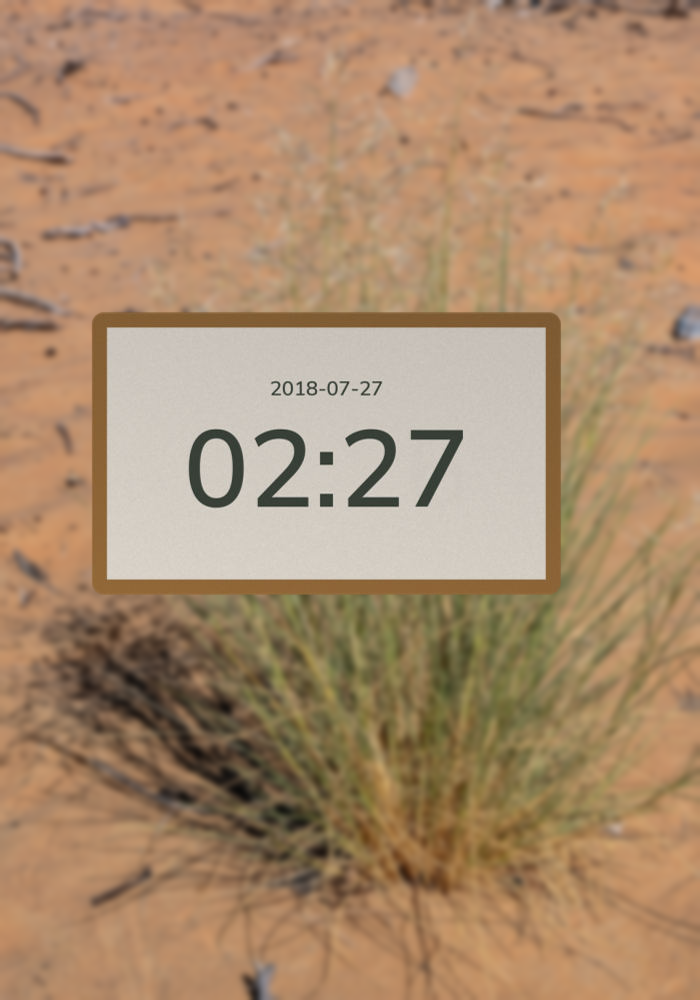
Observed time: 2:27
